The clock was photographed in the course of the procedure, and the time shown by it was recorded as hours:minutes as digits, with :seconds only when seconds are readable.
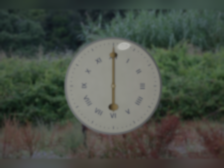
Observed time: 6:00
